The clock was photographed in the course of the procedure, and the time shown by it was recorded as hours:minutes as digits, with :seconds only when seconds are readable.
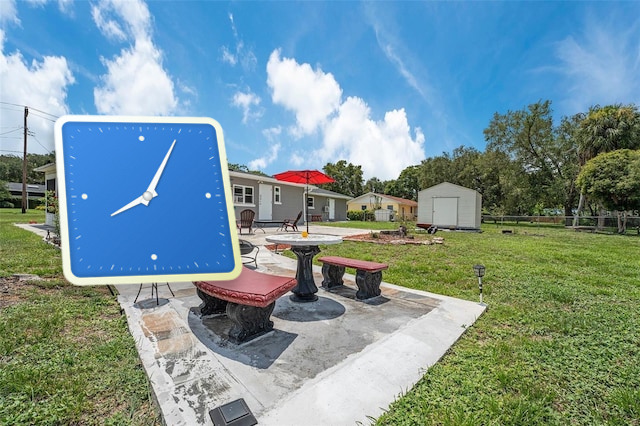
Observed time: 8:05
